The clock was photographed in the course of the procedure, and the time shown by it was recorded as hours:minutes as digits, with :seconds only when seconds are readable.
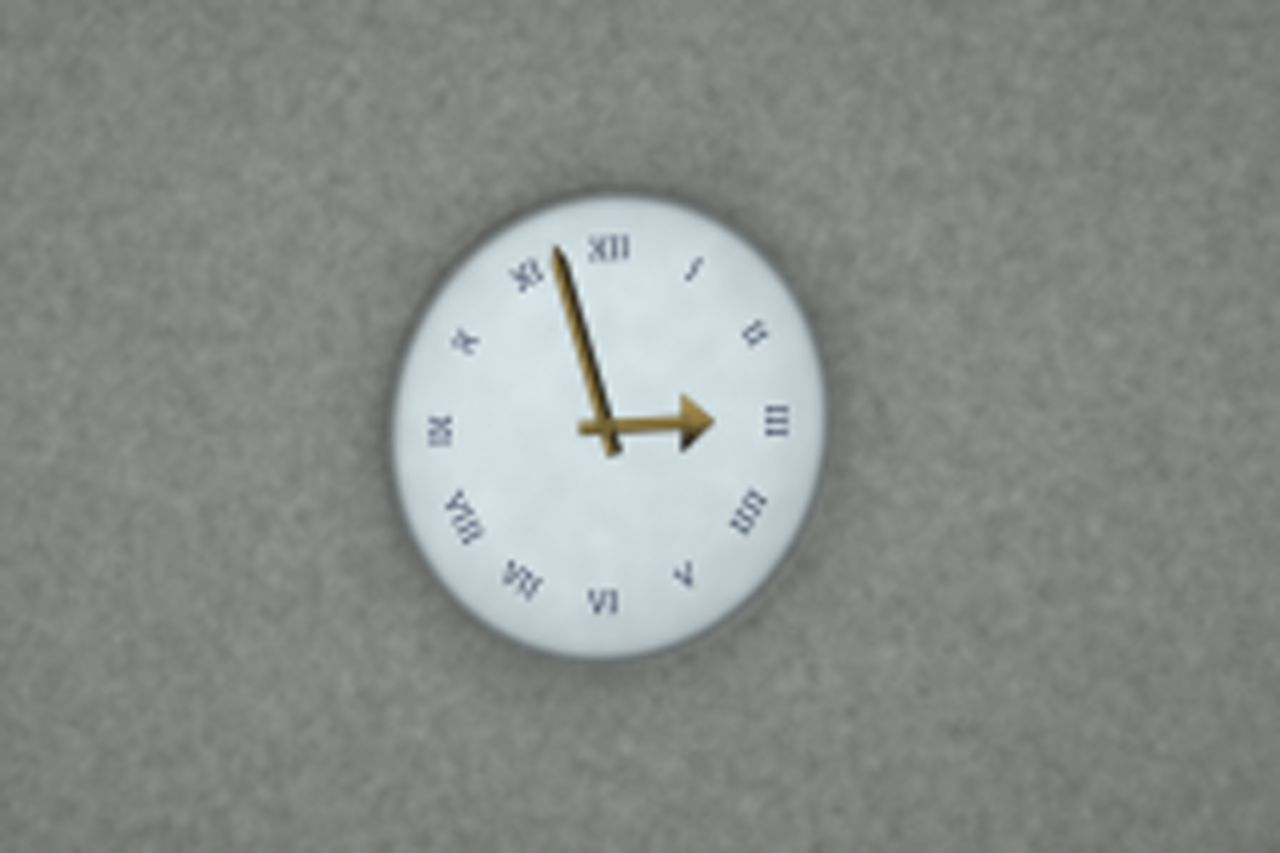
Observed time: 2:57
